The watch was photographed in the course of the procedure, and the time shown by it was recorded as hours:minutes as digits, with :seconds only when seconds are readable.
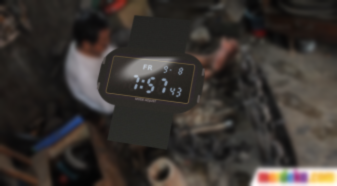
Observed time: 7:57:43
